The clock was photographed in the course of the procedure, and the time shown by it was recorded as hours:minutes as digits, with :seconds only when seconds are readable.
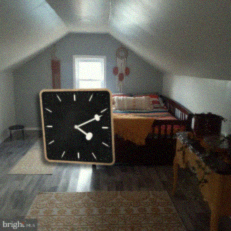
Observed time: 4:11
